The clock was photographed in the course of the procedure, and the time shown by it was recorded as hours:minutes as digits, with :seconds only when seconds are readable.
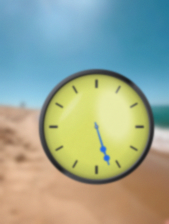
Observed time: 5:27
